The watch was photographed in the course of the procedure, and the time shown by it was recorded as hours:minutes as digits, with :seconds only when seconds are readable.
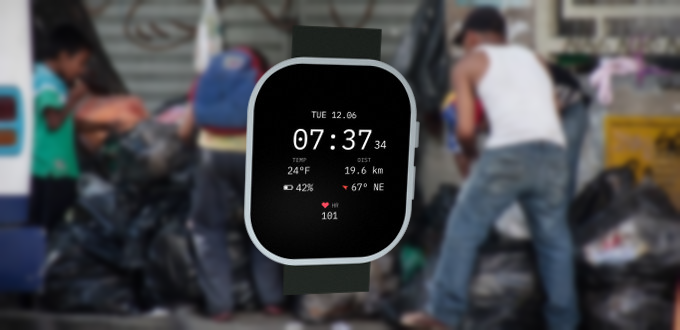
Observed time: 7:37:34
